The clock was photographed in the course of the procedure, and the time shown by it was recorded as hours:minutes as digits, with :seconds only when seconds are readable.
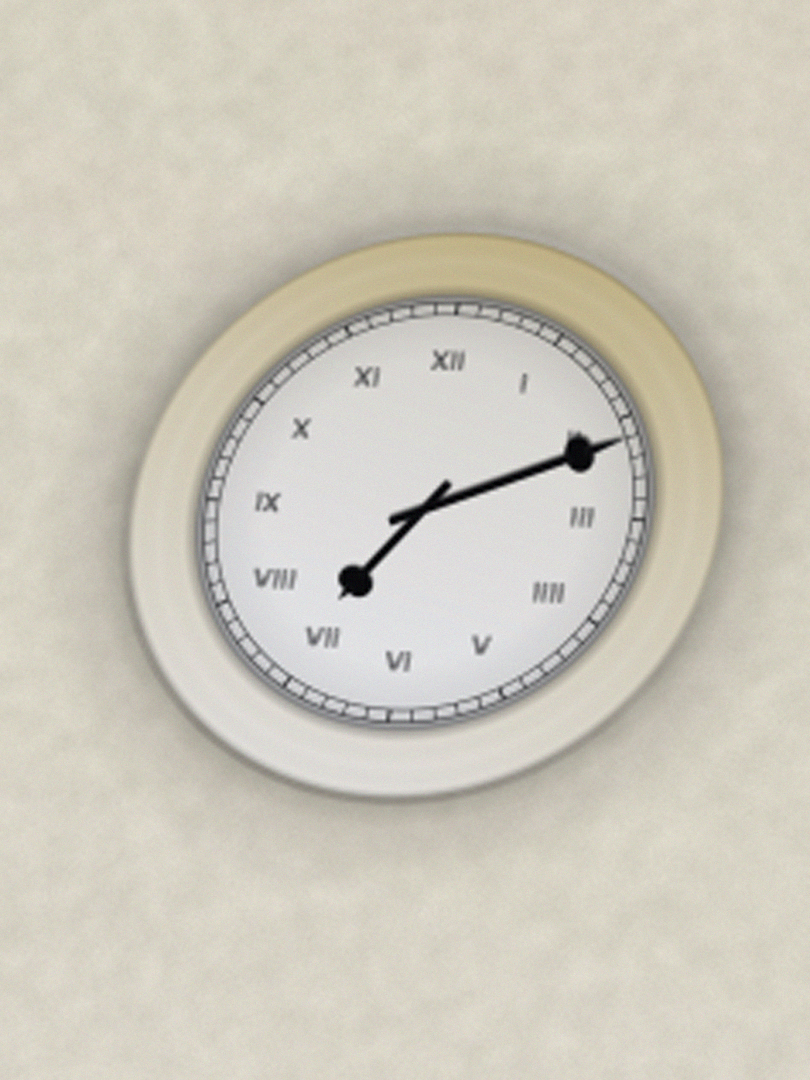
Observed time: 7:11
